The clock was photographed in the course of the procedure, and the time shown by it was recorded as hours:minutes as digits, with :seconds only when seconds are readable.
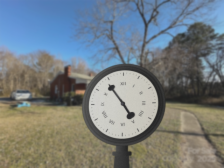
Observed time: 4:54
